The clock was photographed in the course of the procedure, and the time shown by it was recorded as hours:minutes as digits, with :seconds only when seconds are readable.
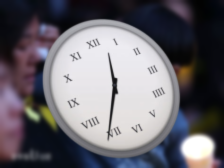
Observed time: 12:36
